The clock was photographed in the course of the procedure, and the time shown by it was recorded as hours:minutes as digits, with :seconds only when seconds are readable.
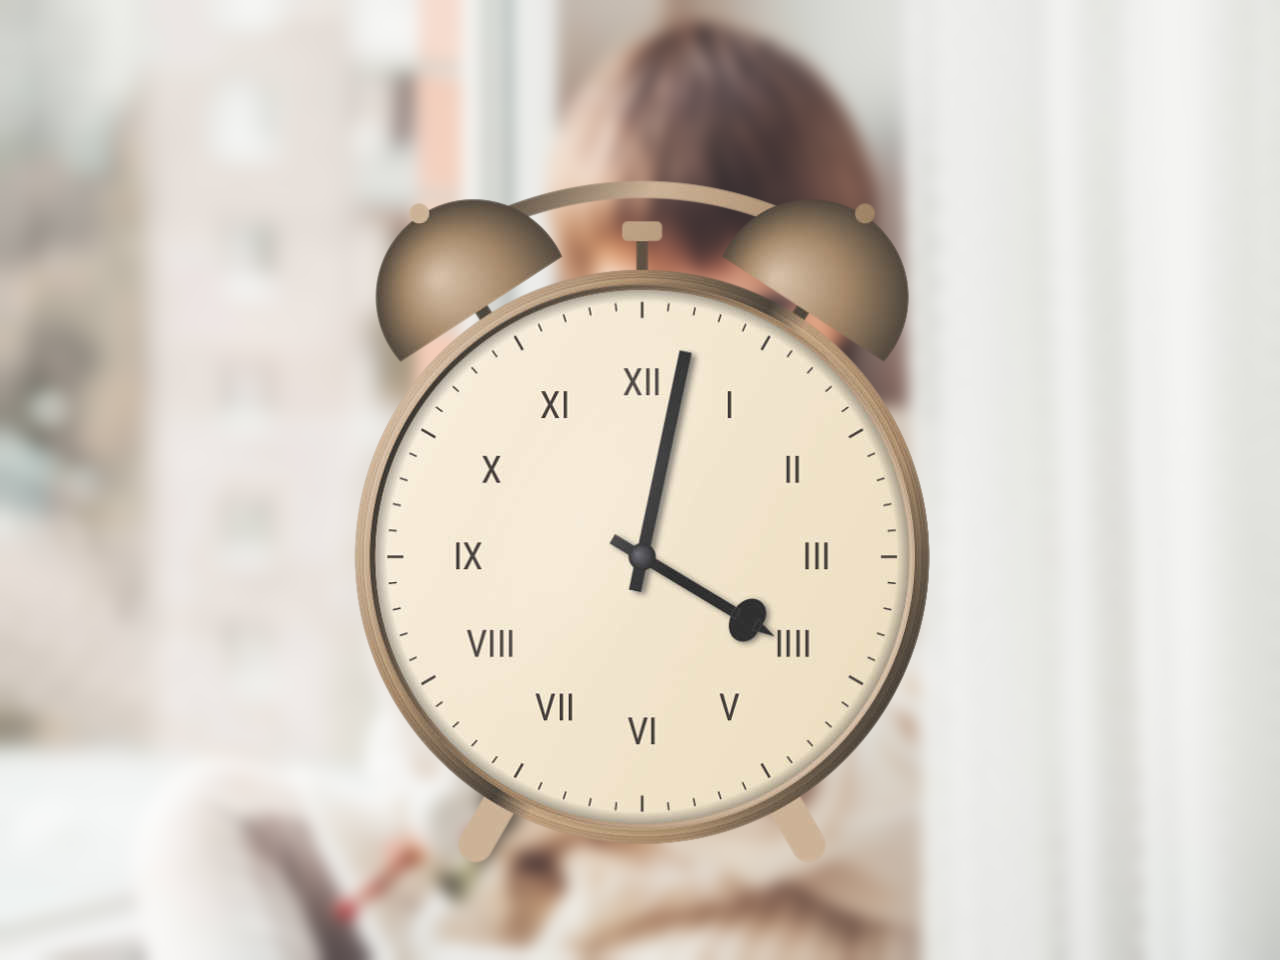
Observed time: 4:02
